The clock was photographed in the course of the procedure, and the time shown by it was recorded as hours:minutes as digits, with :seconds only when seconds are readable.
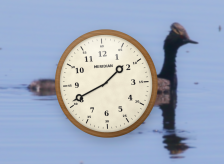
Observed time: 1:41
